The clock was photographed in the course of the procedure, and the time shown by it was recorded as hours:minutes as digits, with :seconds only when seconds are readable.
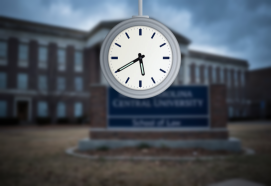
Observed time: 5:40
